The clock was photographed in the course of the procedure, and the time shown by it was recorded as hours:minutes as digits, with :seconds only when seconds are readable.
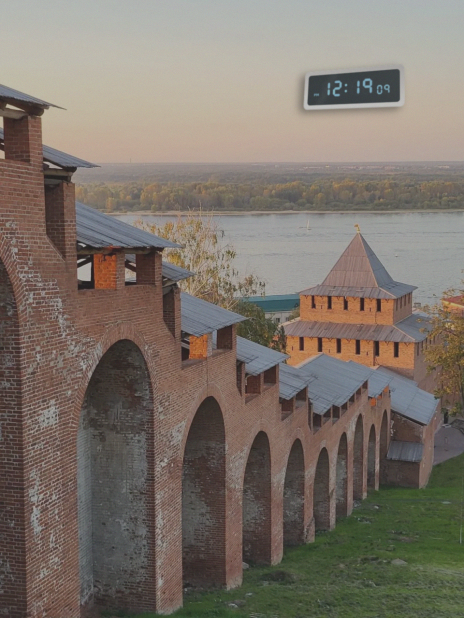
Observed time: 12:19:09
